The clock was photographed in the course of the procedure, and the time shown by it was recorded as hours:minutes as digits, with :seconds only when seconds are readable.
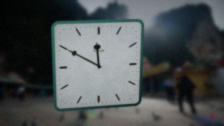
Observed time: 11:50
